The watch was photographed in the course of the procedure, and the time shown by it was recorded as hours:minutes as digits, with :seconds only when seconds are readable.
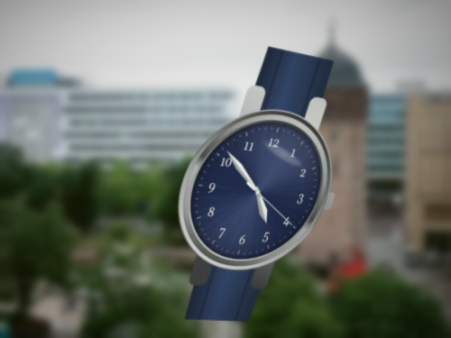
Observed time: 4:51:20
